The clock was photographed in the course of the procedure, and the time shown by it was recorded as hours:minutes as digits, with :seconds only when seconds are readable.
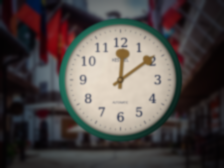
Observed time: 12:09
